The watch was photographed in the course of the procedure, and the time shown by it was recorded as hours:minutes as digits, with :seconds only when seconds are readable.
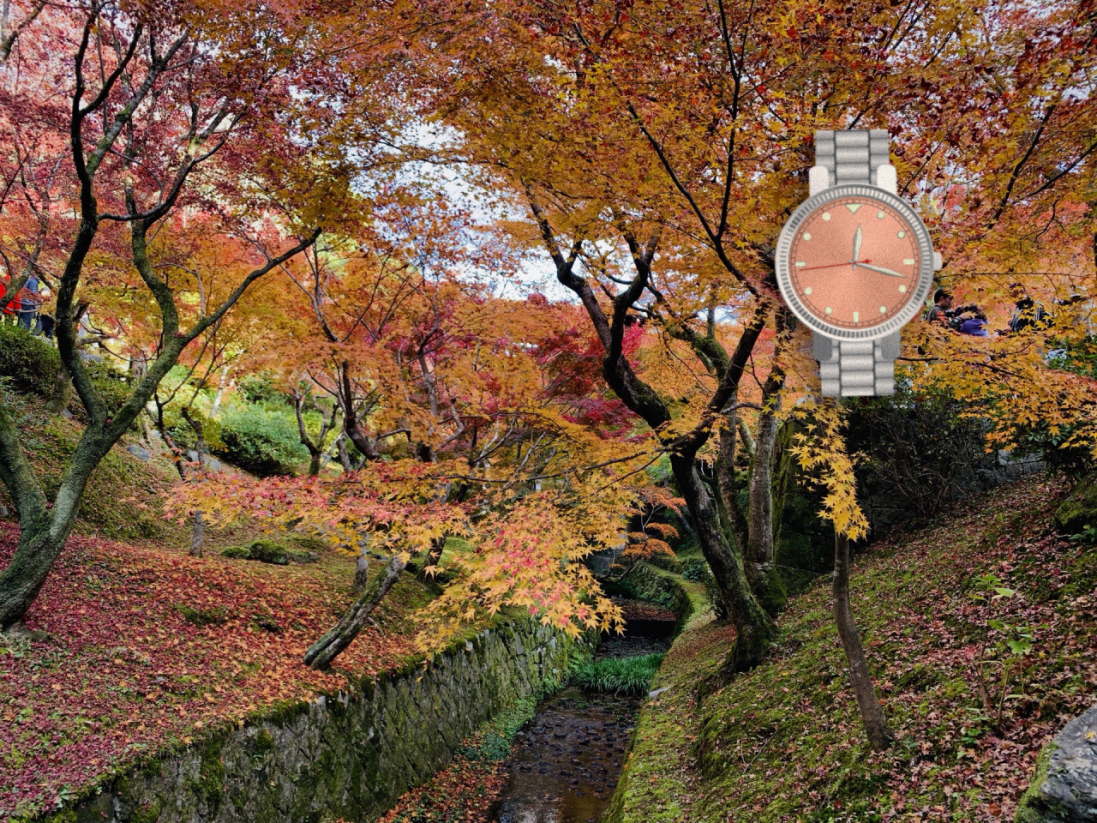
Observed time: 12:17:44
